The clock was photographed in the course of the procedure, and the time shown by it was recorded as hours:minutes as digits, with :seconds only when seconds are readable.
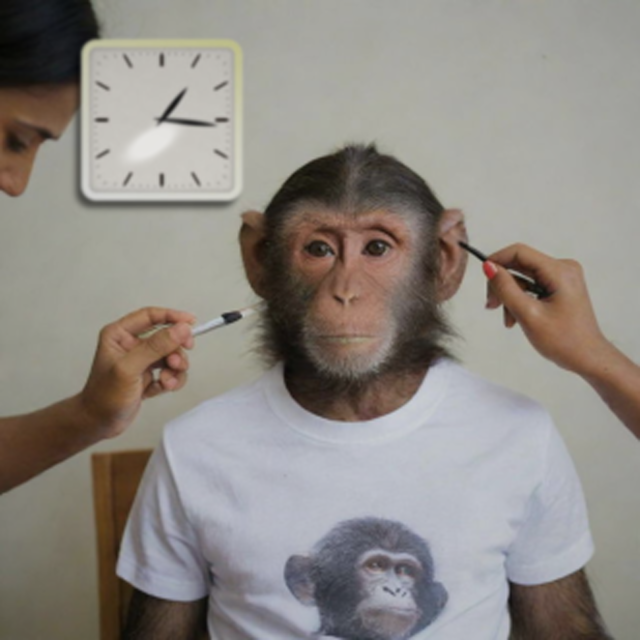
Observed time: 1:16
